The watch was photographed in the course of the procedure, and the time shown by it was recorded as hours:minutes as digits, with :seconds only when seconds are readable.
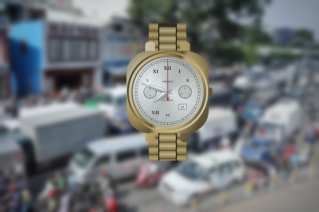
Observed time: 7:48
